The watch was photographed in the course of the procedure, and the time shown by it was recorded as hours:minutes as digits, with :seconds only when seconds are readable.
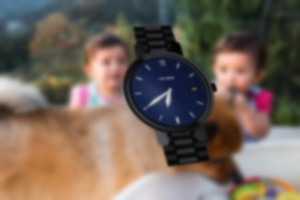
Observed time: 6:40
